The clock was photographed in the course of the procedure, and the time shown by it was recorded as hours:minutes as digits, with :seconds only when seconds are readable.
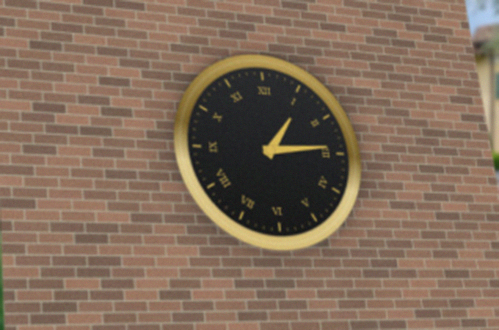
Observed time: 1:14
